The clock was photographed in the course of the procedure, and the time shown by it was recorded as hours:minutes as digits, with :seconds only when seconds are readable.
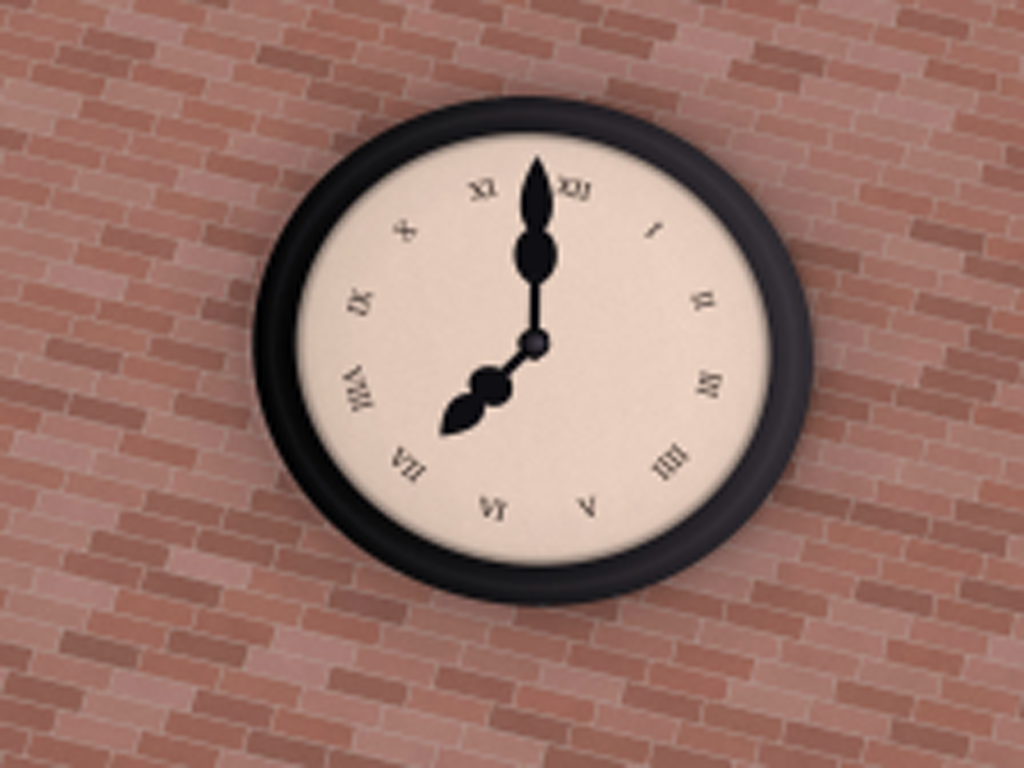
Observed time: 6:58
